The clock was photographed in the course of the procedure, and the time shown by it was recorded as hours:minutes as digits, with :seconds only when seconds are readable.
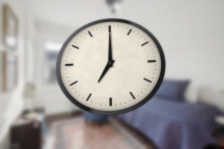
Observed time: 7:00
